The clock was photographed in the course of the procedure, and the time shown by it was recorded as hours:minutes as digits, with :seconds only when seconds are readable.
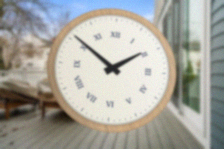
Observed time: 1:51
